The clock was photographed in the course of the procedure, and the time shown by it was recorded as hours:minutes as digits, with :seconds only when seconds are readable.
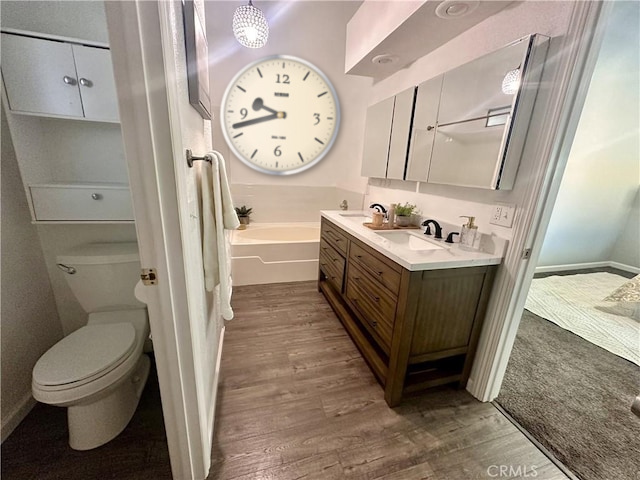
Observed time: 9:42
